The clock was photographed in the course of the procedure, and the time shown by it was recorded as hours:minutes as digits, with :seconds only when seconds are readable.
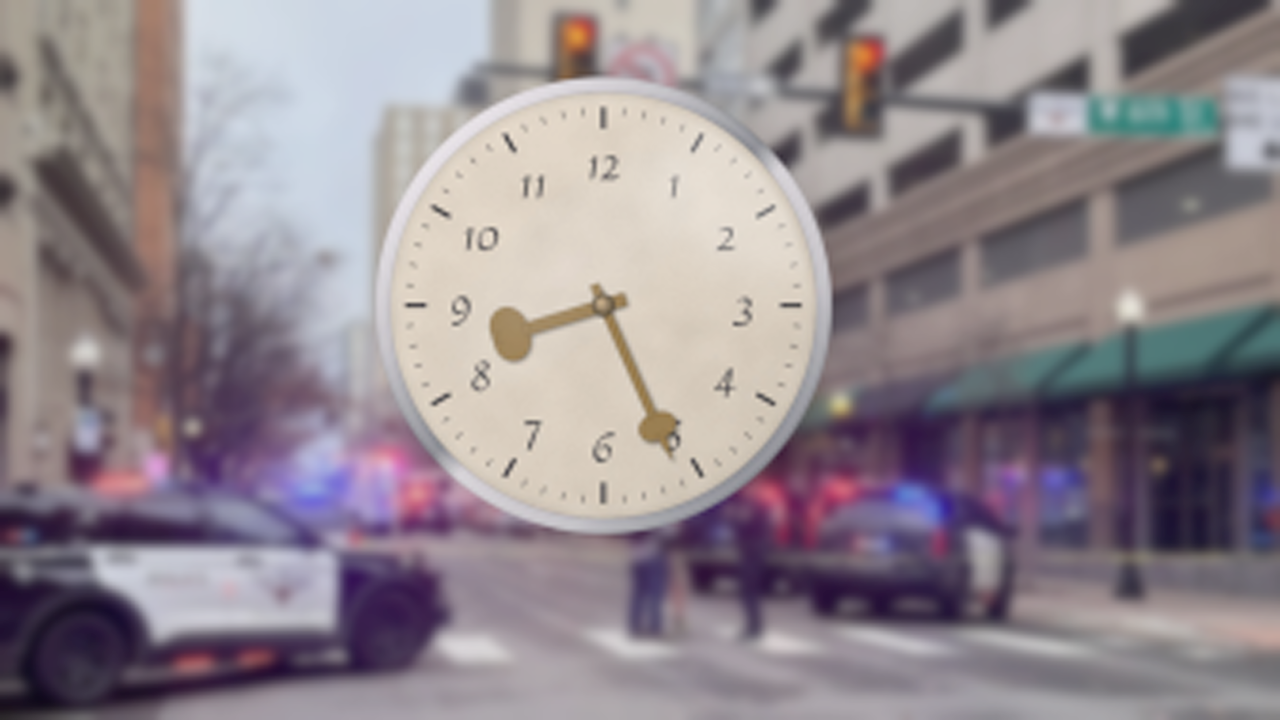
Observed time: 8:26
